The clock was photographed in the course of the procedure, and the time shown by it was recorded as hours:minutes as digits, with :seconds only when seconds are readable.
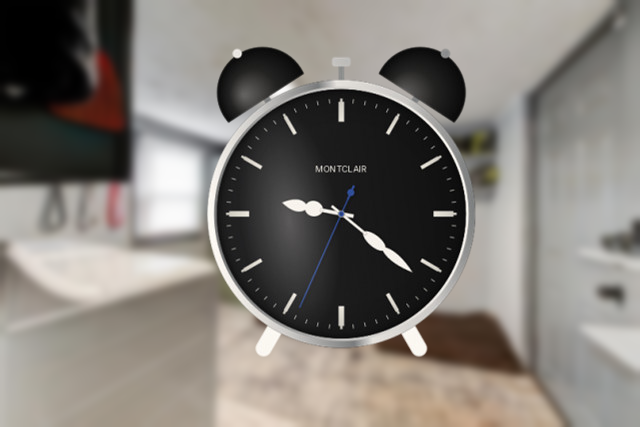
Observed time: 9:21:34
